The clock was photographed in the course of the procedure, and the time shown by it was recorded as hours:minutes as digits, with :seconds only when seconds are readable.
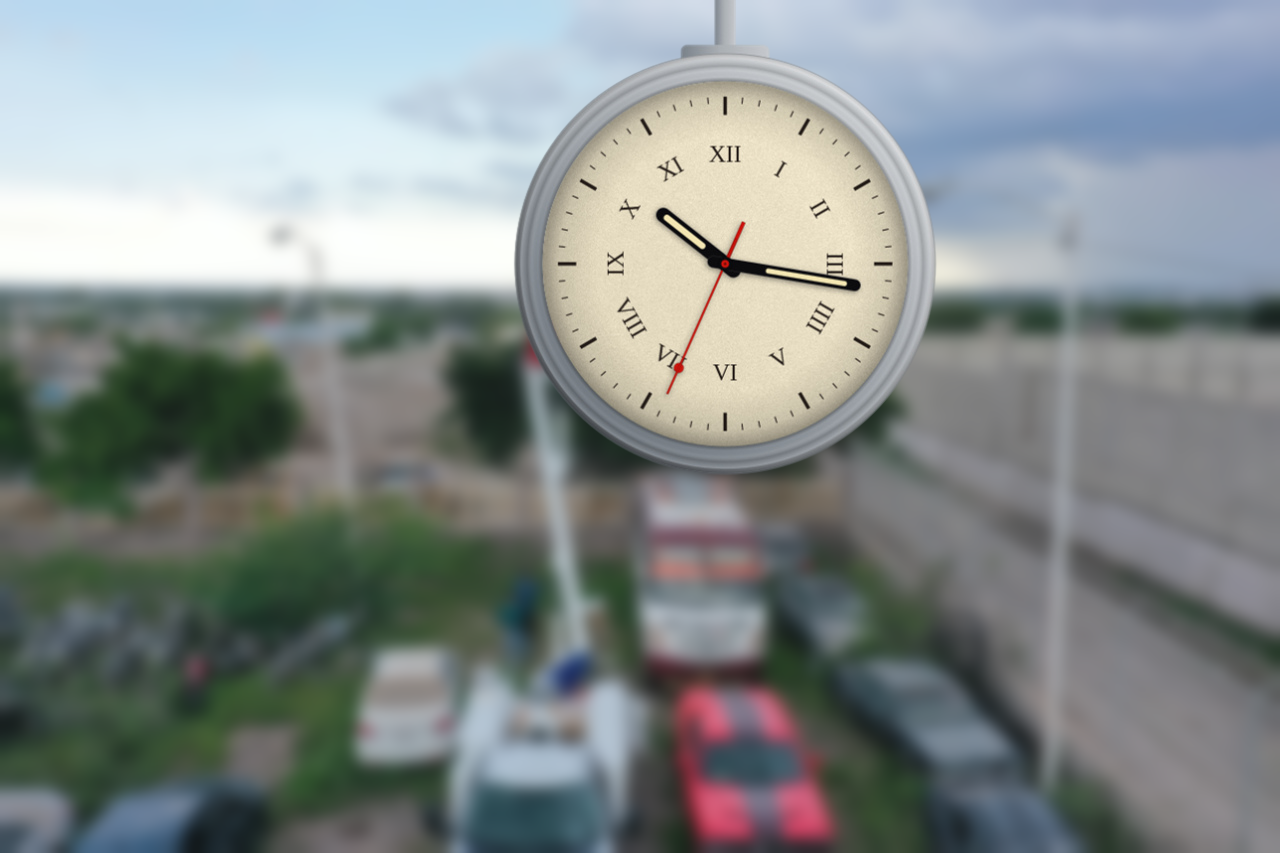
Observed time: 10:16:34
